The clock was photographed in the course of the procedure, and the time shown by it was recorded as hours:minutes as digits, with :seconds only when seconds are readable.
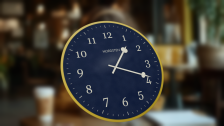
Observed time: 1:19
